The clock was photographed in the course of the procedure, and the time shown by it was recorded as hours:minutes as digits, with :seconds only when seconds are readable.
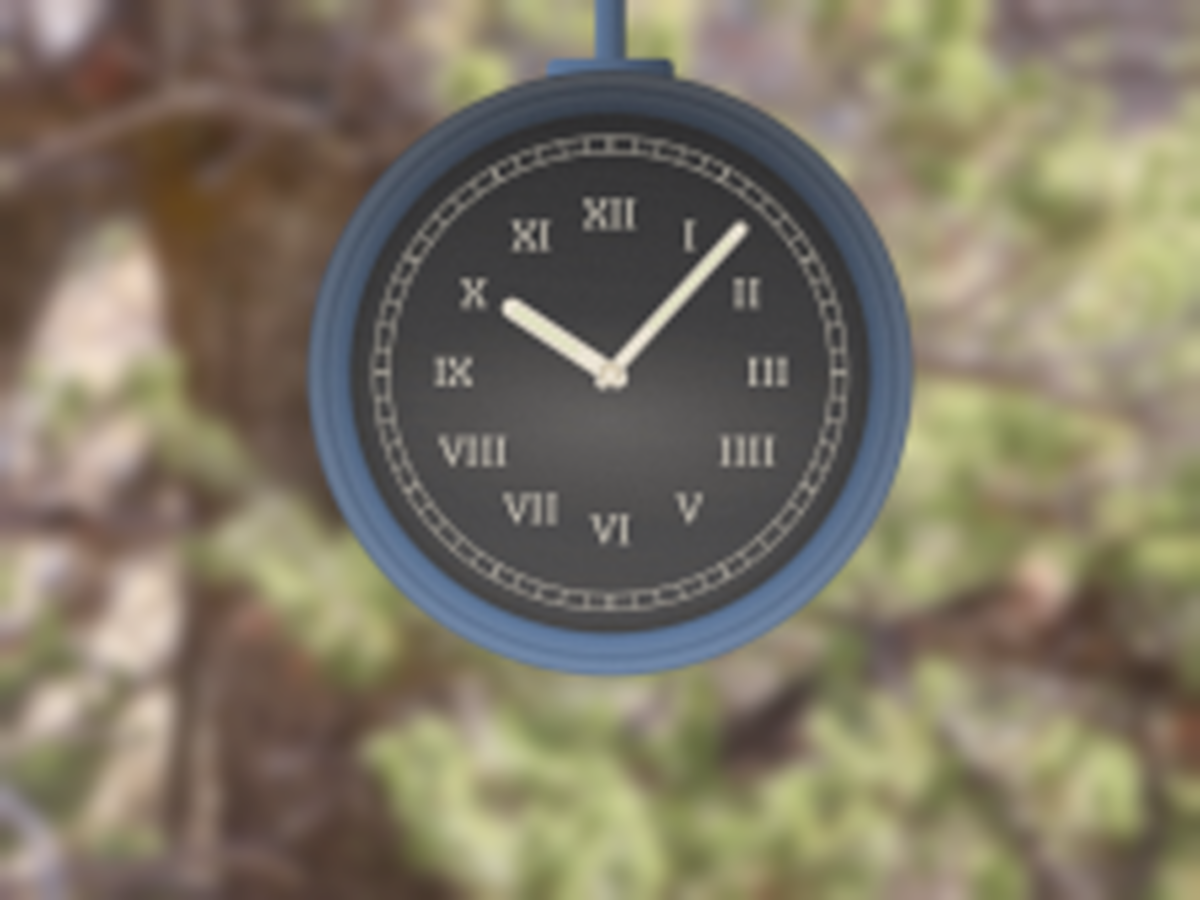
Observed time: 10:07
